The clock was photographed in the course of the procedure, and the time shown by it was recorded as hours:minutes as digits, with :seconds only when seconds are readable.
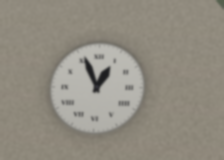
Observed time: 12:56
